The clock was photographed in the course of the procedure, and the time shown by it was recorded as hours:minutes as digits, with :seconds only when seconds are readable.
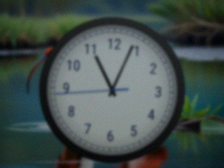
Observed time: 11:03:44
